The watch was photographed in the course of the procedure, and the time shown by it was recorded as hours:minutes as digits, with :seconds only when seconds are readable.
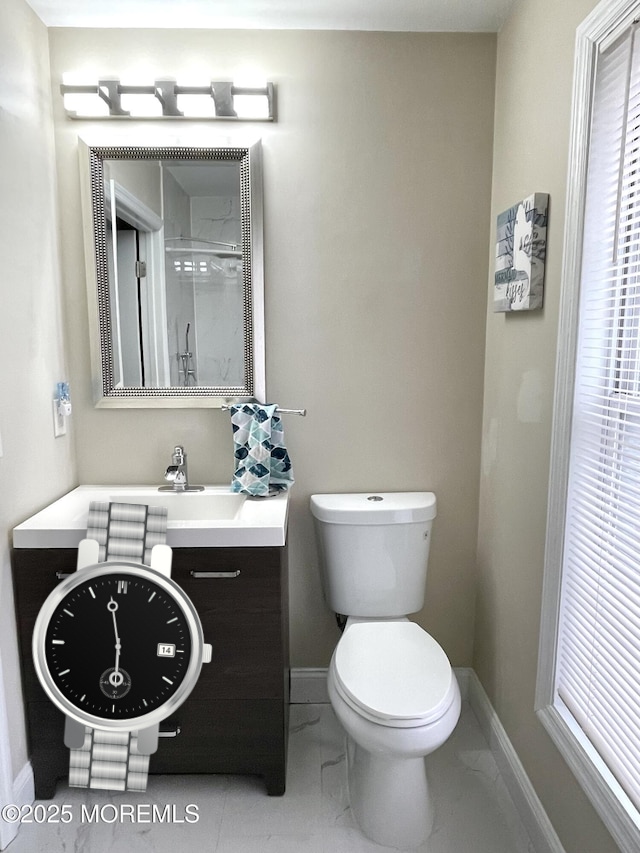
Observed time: 5:58
